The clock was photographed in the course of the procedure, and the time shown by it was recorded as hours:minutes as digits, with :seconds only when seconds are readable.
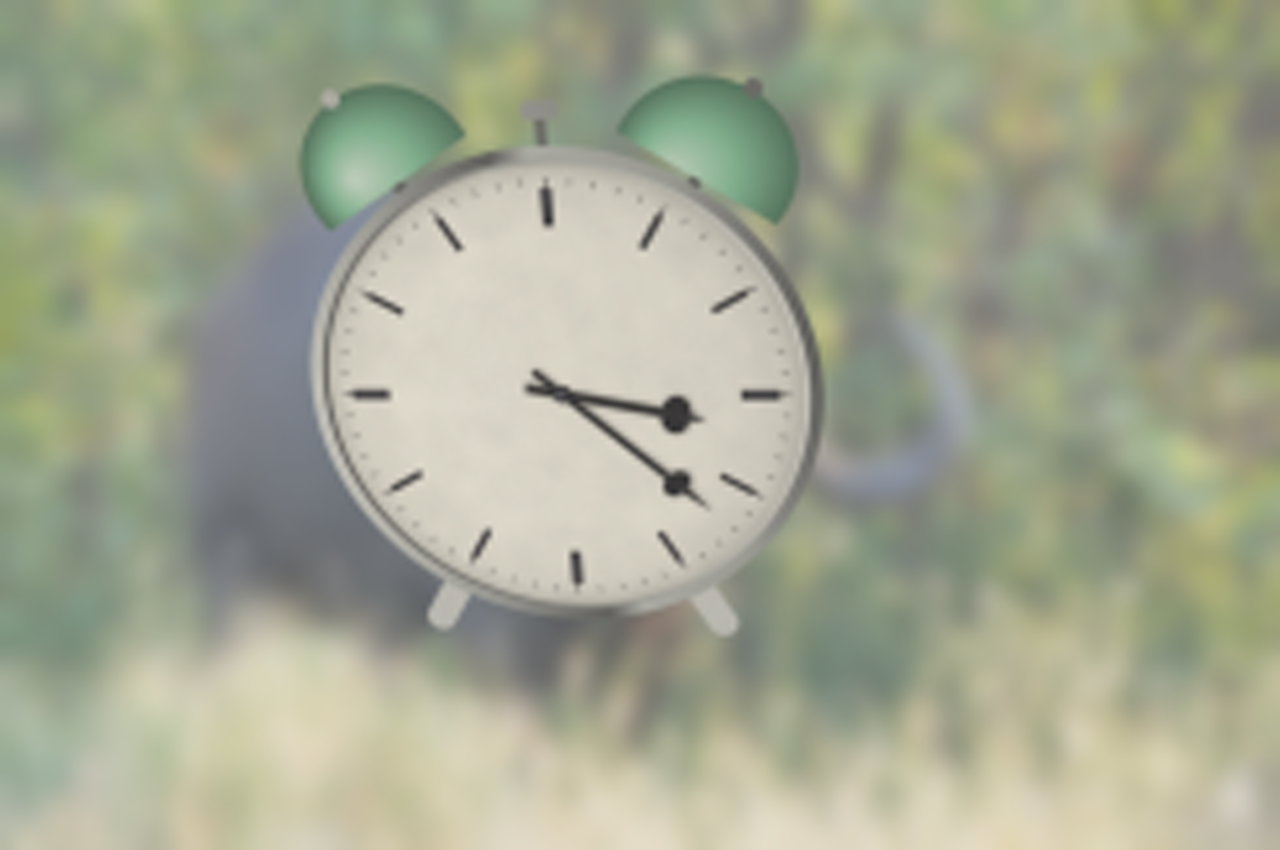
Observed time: 3:22
